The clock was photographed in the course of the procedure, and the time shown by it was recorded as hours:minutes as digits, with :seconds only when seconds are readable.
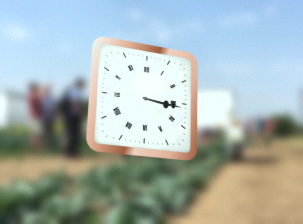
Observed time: 3:16
